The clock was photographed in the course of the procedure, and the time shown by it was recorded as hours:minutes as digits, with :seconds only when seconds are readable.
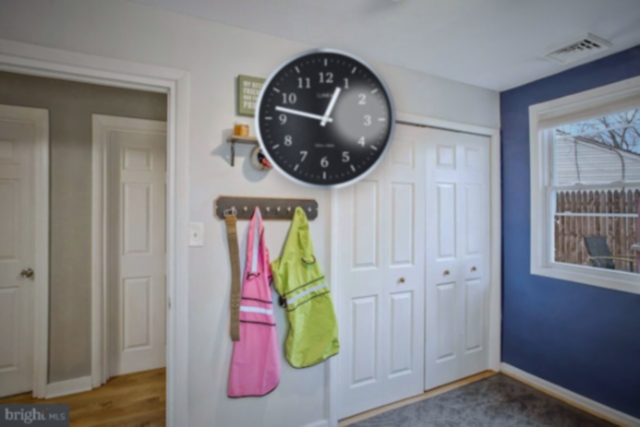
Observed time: 12:47
